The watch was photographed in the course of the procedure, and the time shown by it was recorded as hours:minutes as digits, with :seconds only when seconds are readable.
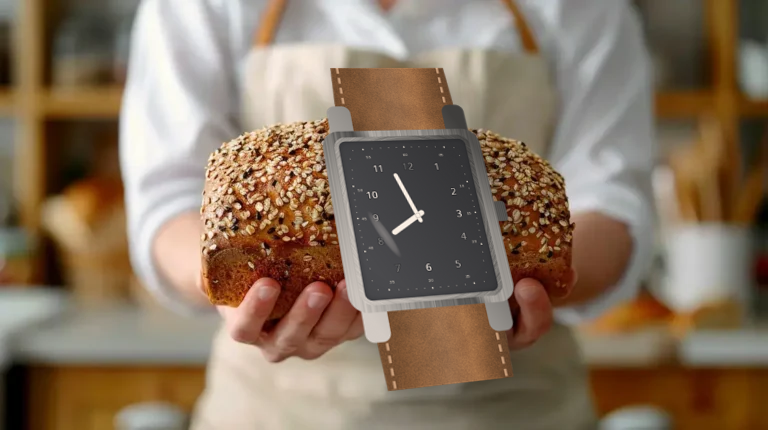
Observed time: 7:57
